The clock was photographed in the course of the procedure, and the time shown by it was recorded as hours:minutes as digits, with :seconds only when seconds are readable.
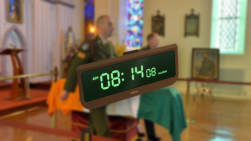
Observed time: 8:14:08
